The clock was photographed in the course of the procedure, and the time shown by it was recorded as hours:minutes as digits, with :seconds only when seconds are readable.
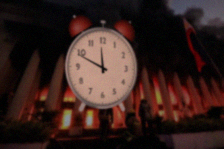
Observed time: 11:49
